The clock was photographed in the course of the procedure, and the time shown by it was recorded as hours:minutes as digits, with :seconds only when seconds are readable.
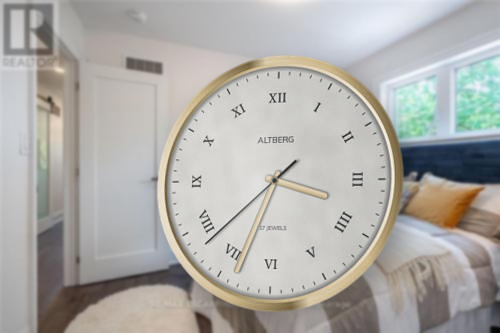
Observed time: 3:33:38
